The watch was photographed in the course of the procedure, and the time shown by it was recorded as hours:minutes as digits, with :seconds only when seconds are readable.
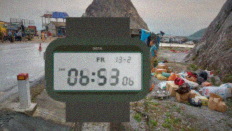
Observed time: 6:53:06
